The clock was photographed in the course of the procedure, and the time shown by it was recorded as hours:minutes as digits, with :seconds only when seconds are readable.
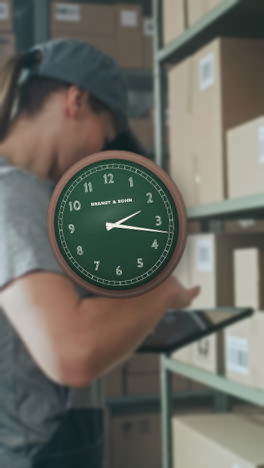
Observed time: 2:17
